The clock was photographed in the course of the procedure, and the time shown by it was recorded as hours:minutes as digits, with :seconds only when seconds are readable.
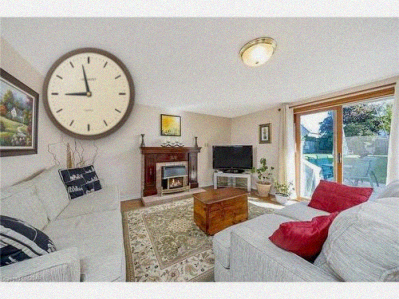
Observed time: 8:58
